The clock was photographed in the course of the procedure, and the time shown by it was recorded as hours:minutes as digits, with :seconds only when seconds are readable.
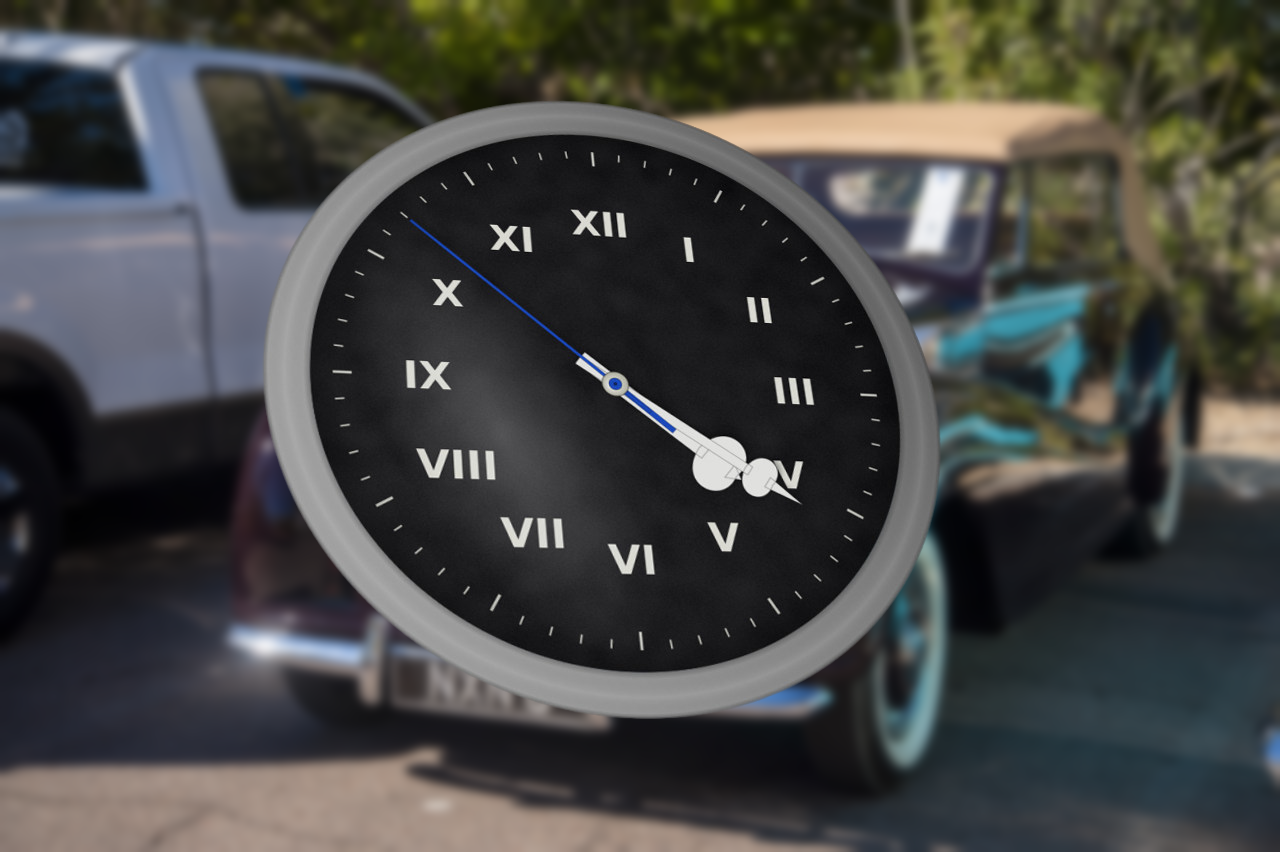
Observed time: 4:20:52
